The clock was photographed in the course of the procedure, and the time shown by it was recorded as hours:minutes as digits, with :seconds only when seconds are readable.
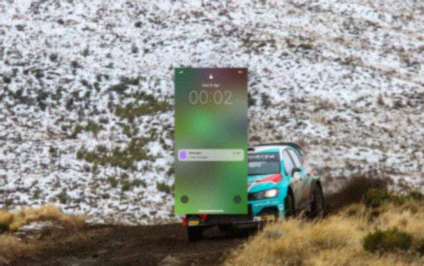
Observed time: 0:02
